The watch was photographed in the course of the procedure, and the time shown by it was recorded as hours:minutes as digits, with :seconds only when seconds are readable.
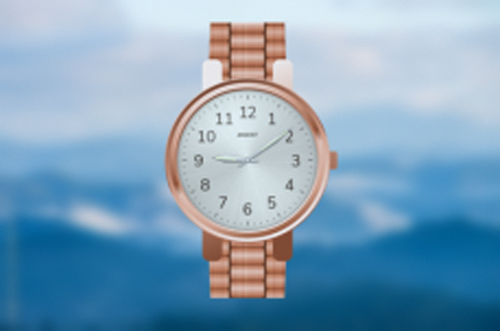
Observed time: 9:09
